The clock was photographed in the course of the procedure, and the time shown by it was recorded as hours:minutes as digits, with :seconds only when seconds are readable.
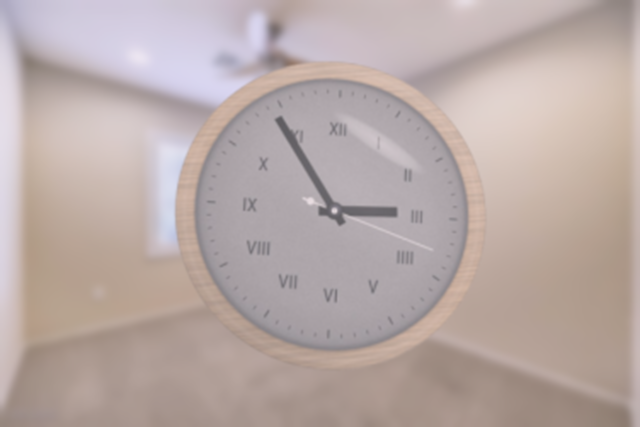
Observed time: 2:54:18
